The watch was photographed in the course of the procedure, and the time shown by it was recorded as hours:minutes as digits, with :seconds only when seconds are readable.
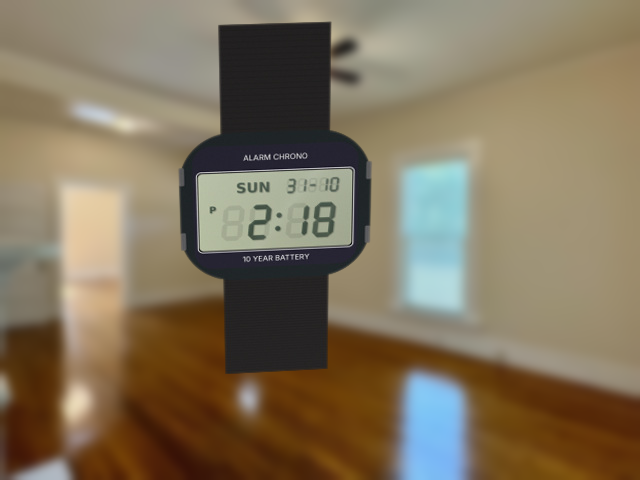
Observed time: 2:18
